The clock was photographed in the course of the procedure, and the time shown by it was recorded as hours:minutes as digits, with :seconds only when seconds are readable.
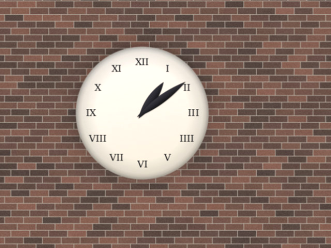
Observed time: 1:09
